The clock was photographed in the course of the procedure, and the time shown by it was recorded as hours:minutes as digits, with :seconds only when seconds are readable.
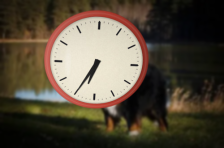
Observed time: 6:35
